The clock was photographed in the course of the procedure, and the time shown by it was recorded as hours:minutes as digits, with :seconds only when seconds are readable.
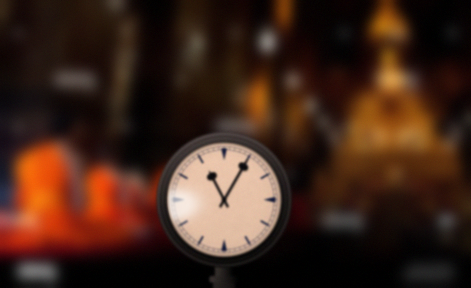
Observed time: 11:05
